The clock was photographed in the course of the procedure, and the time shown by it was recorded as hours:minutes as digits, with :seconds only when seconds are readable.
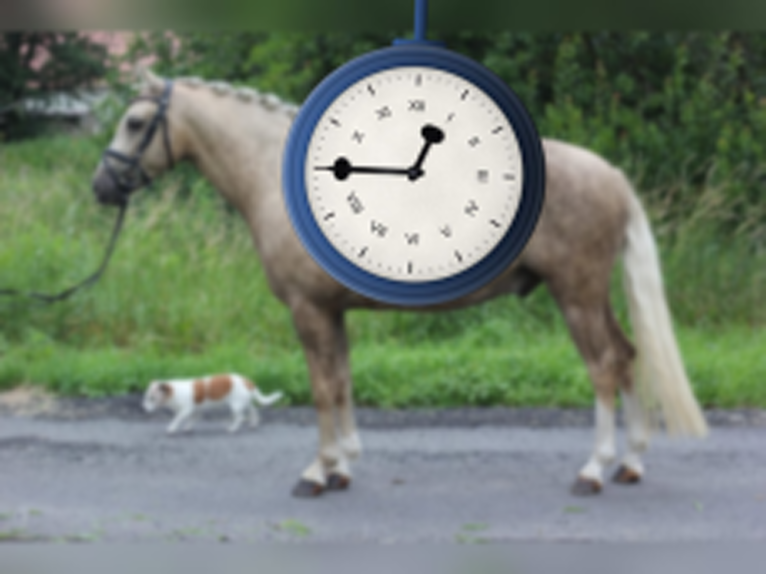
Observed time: 12:45
